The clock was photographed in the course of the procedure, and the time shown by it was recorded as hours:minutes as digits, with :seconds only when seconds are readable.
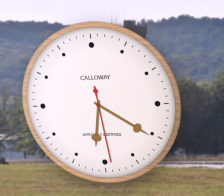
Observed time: 6:20:29
